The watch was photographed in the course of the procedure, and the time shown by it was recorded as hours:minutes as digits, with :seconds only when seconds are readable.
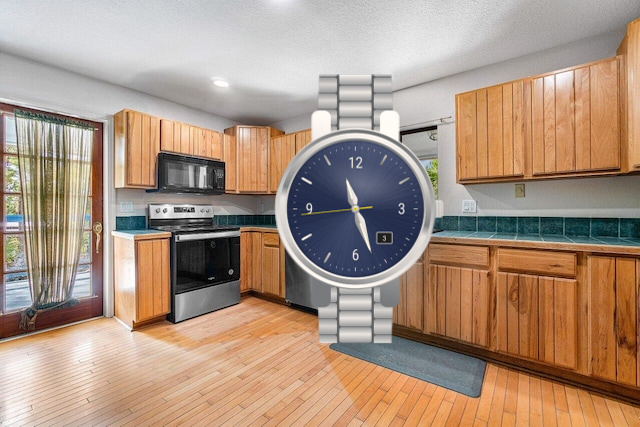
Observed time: 11:26:44
